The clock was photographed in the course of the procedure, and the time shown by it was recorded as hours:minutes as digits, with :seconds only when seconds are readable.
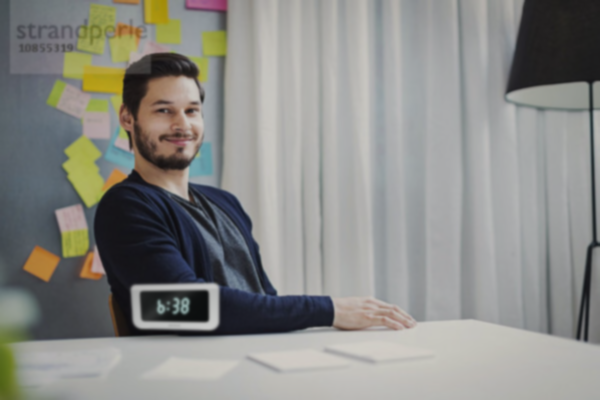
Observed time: 6:38
